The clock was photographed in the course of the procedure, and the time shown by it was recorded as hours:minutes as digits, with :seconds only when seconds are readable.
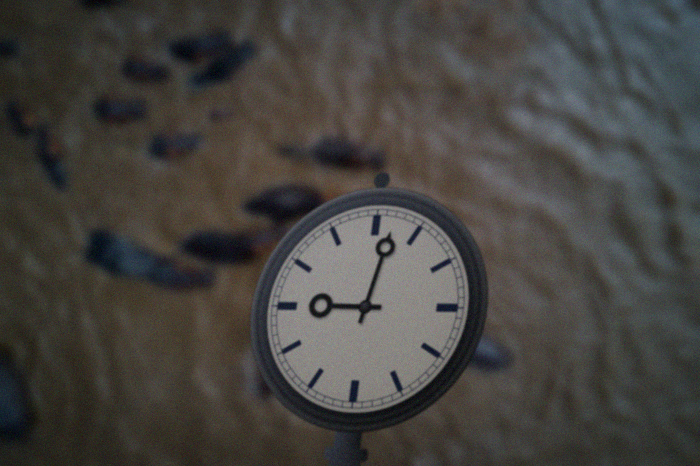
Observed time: 9:02
